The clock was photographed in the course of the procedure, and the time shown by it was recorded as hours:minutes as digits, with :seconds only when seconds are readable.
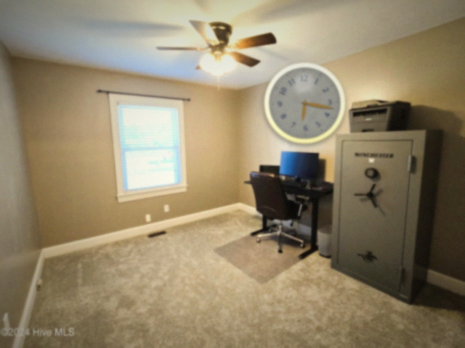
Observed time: 6:17
